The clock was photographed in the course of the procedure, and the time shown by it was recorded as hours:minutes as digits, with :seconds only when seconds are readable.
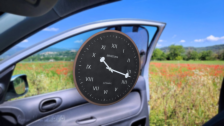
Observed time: 10:17
